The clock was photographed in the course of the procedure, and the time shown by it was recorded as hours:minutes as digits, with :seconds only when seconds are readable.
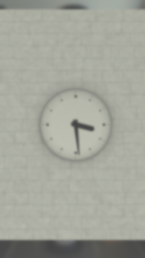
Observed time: 3:29
